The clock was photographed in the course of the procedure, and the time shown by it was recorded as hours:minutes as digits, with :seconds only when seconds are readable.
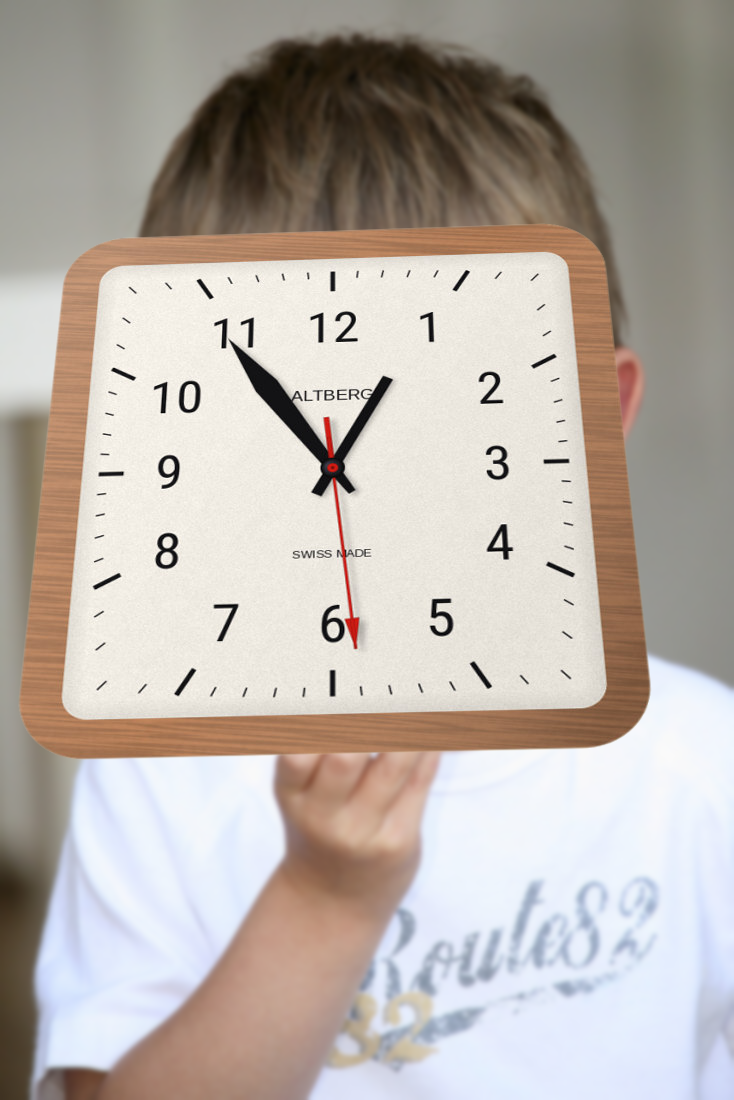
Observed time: 12:54:29
